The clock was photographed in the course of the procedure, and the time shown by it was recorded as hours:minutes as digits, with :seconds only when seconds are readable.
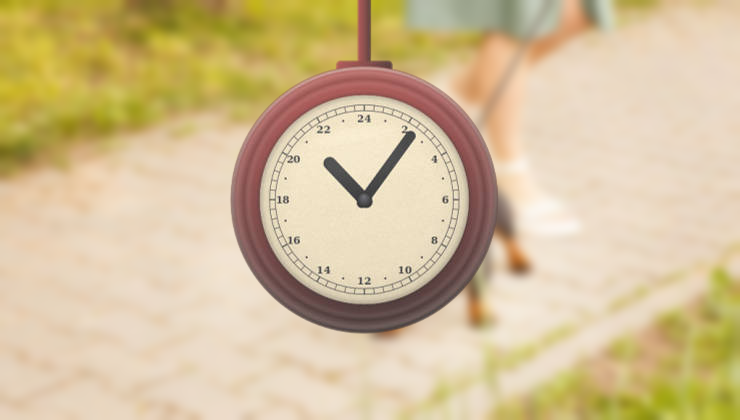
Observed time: 21:06
